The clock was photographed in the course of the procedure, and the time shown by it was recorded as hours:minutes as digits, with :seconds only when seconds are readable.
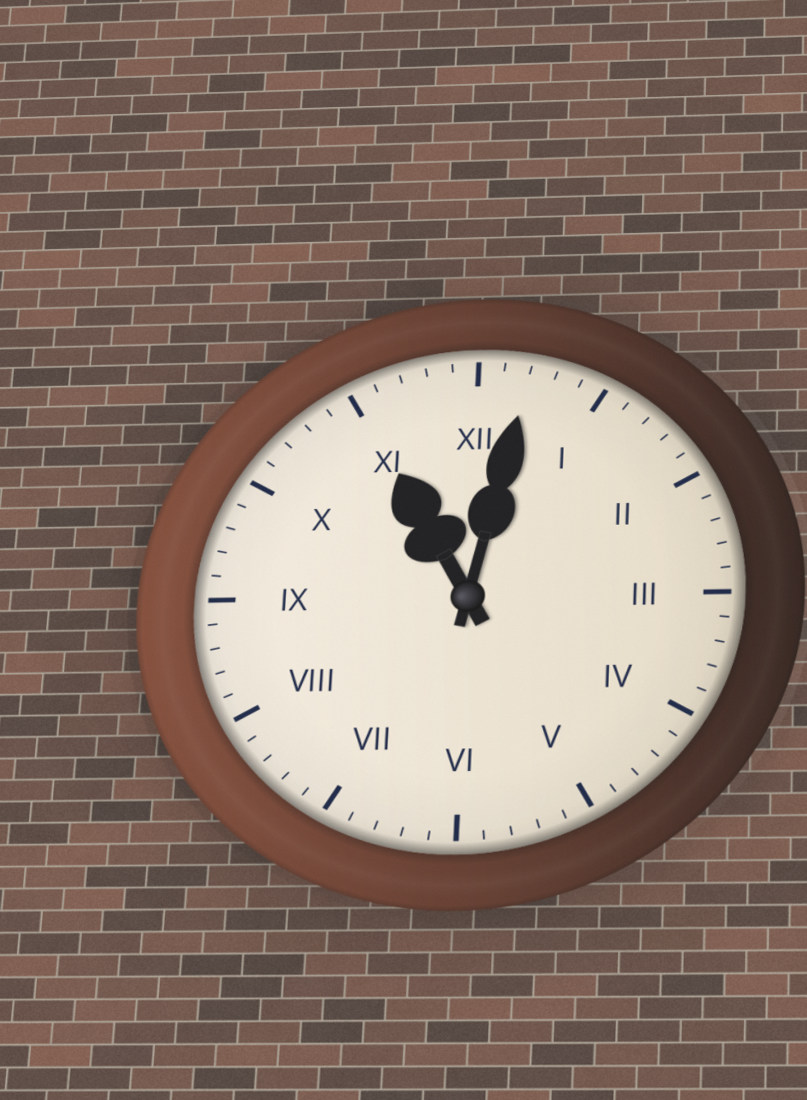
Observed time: 11:02
